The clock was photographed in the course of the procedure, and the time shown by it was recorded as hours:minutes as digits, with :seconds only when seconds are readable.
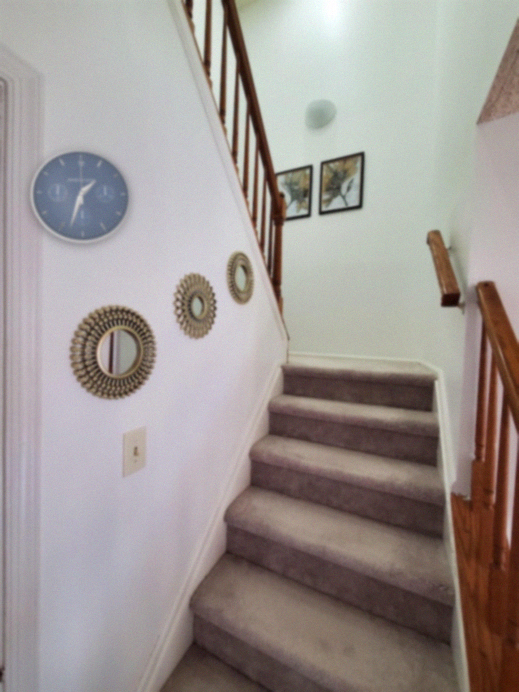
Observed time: 1:33
